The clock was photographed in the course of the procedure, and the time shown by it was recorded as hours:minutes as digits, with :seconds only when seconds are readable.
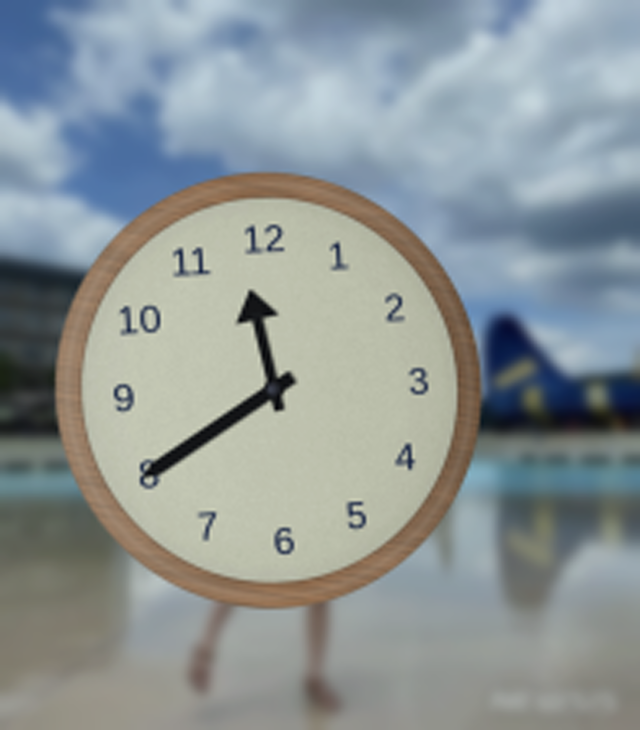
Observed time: 11:40
